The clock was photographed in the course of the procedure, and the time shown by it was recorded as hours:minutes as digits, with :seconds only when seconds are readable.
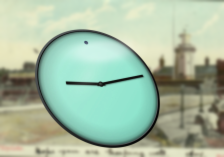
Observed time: 9:14
